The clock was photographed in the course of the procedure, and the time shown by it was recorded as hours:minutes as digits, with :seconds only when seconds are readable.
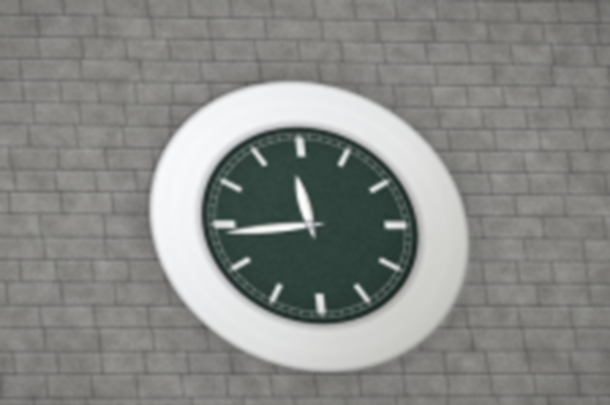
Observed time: 11:44
